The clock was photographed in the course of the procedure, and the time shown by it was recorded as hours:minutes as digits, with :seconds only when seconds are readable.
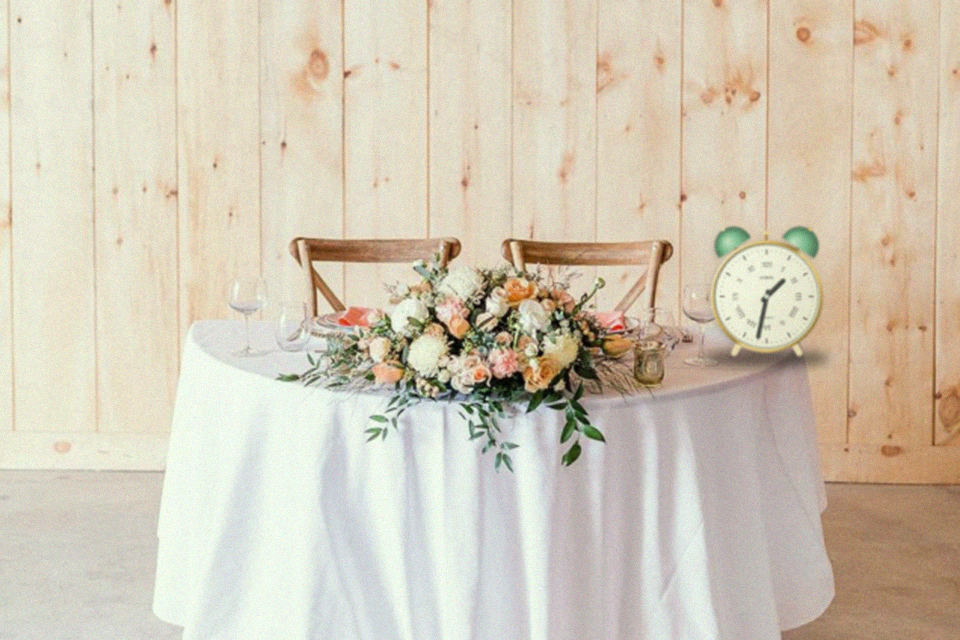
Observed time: 1:32
